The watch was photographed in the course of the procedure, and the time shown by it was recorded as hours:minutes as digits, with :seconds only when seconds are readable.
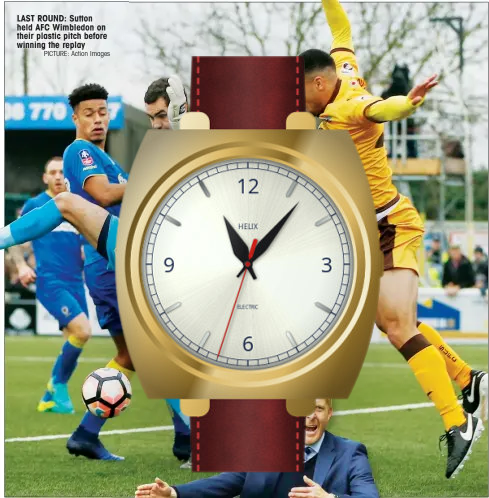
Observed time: 11:06:33
